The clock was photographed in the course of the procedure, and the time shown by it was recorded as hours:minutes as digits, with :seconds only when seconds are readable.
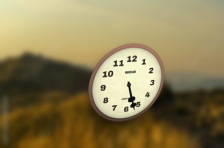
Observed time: 5:27
